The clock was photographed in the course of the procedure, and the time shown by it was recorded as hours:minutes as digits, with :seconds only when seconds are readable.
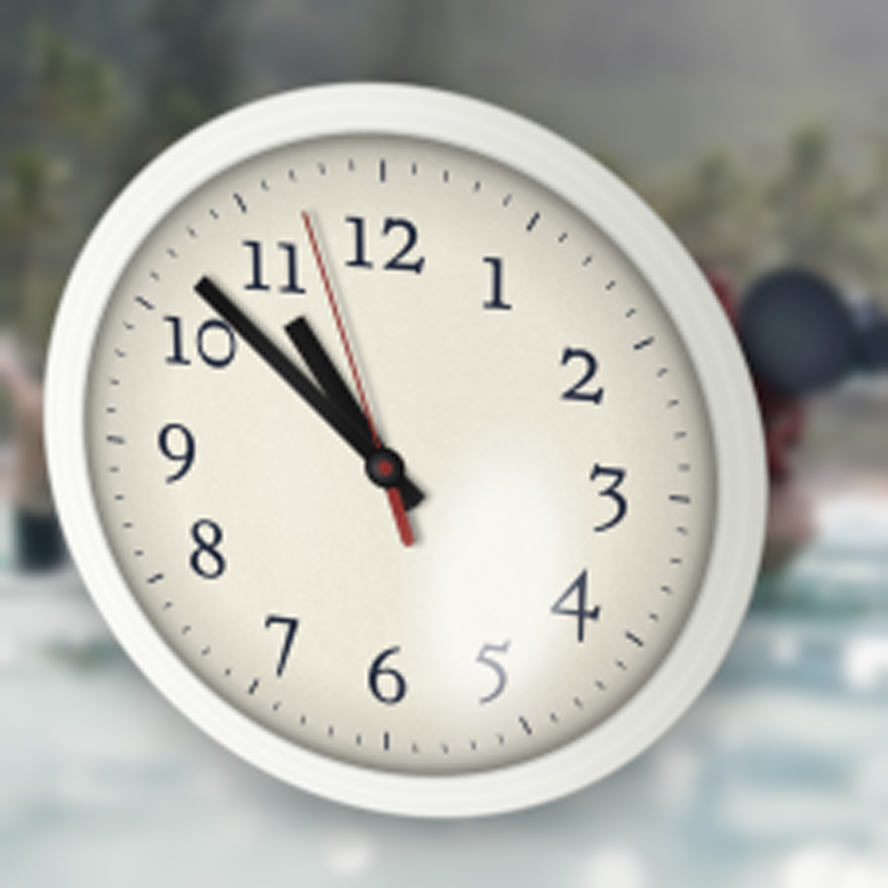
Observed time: 10:51:57
